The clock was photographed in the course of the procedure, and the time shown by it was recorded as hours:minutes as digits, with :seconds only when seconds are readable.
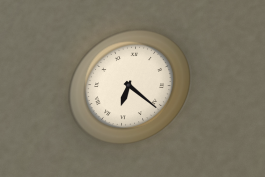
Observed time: 6:21
